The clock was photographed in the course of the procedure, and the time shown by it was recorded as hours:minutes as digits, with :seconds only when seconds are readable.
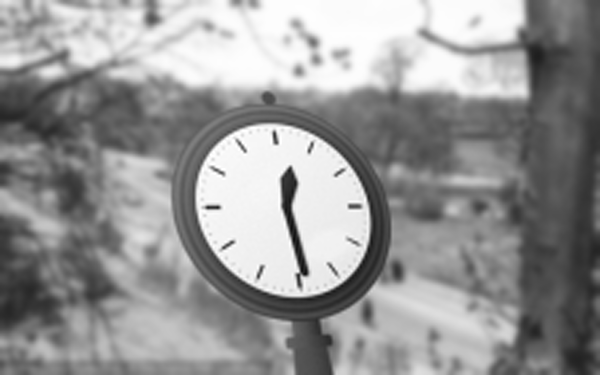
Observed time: 12:29
